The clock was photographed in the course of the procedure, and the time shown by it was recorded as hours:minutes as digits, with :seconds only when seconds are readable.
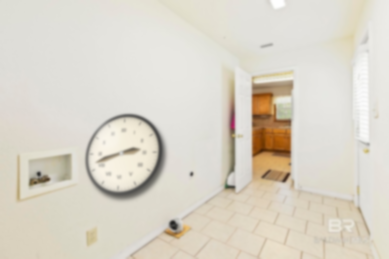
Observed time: 2:42
